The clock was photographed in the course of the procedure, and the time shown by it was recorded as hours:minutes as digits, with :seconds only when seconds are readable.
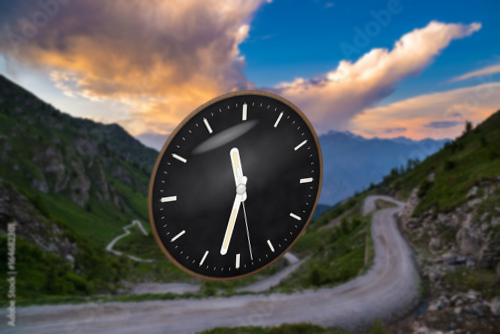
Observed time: 11:32:28
